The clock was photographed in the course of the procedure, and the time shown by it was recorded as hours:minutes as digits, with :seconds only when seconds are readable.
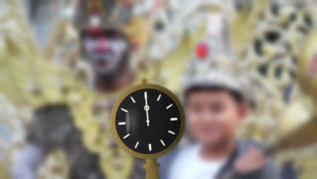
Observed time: 12:00
